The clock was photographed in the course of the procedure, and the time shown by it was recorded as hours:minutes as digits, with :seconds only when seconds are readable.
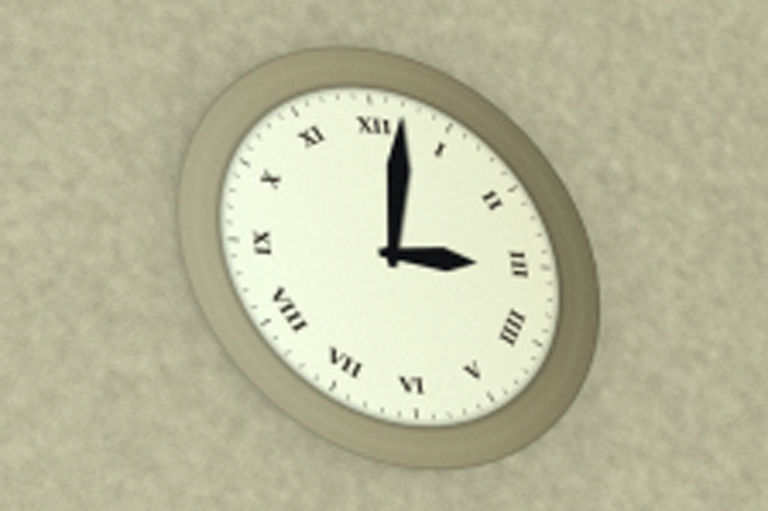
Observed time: 3:02
